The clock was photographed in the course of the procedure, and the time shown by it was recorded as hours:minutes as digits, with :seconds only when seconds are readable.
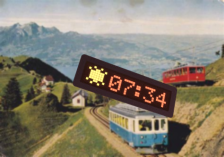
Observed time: 7:34
